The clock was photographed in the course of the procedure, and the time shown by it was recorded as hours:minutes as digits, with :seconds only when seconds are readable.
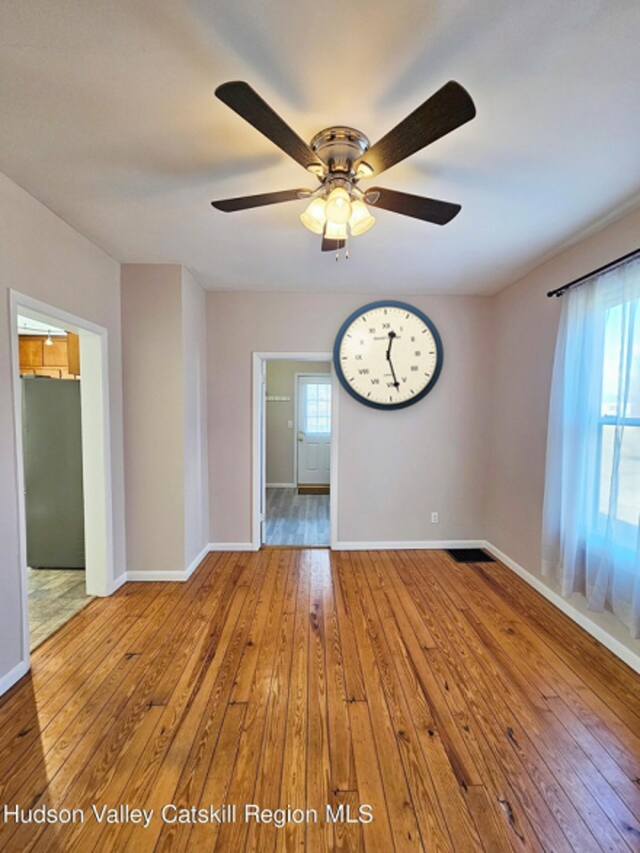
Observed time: 12:28
